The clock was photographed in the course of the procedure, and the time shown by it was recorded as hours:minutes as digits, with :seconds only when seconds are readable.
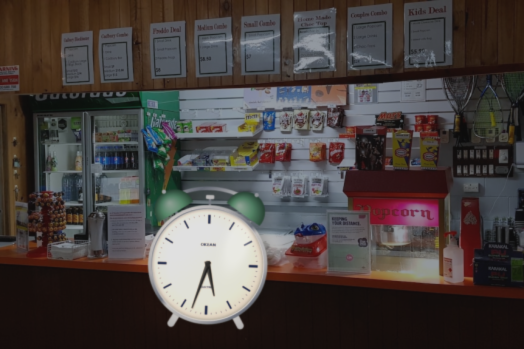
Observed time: 5:33
